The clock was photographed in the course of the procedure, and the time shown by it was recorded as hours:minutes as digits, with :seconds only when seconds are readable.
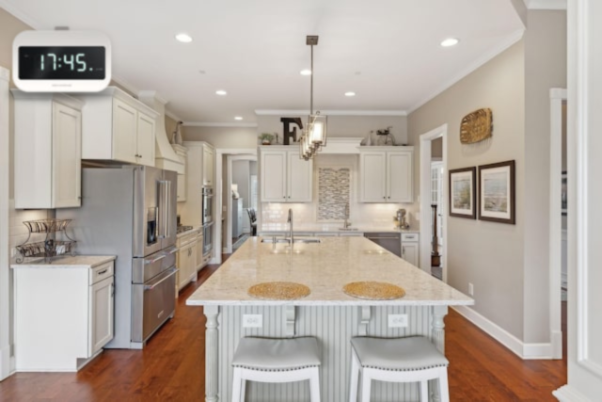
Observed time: 17:45
